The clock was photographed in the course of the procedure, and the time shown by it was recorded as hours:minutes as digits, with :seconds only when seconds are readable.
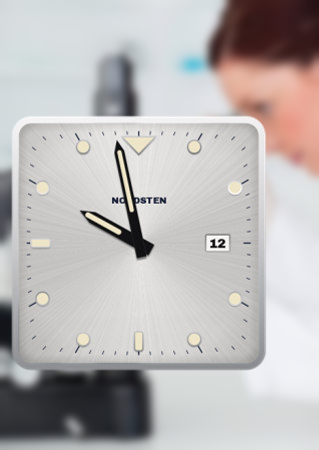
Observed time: 9:58
